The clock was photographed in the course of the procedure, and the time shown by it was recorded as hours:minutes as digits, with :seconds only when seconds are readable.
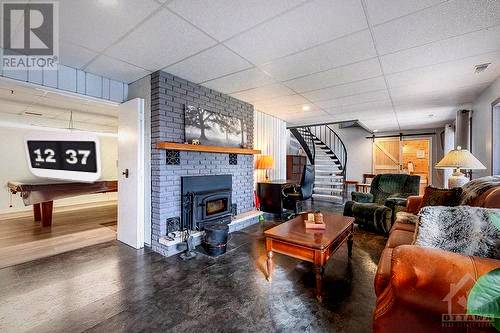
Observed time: 12:37
